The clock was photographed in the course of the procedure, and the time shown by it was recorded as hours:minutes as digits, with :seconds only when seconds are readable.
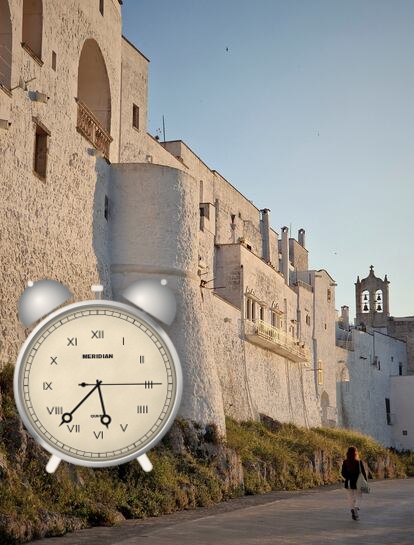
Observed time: 5:37:15
